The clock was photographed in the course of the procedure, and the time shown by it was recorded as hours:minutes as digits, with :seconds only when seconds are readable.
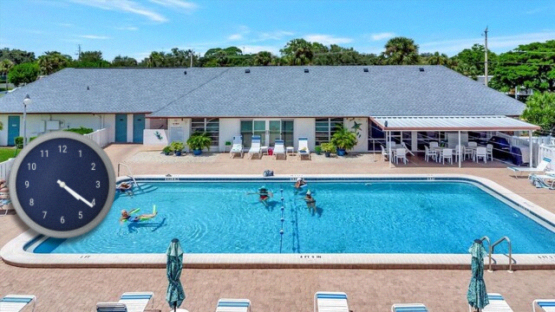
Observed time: 4:21
